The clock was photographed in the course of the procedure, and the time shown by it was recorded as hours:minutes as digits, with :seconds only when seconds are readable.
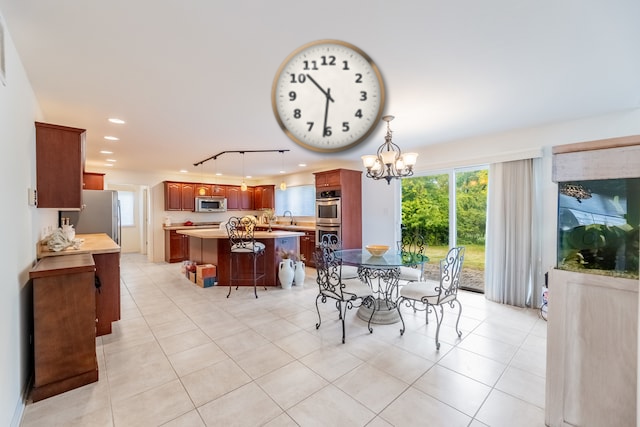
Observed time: 10:31
